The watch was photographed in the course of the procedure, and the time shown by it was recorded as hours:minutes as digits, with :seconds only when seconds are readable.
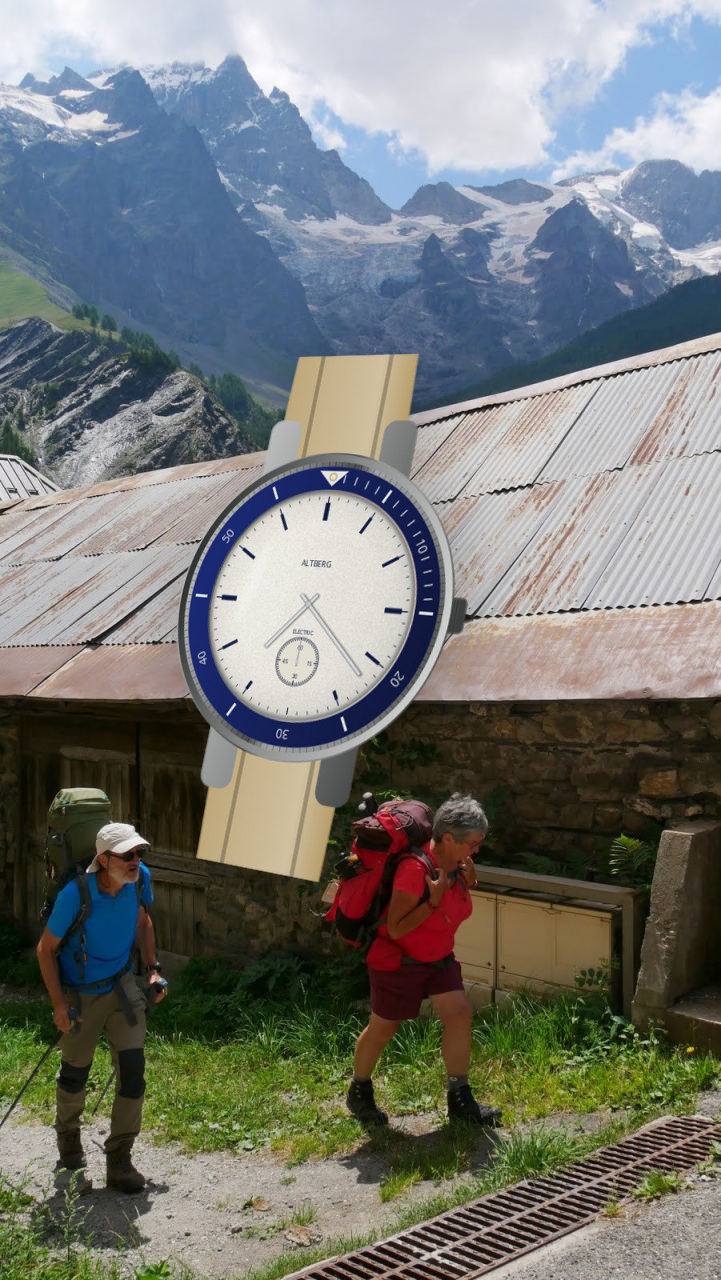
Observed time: 7:22
